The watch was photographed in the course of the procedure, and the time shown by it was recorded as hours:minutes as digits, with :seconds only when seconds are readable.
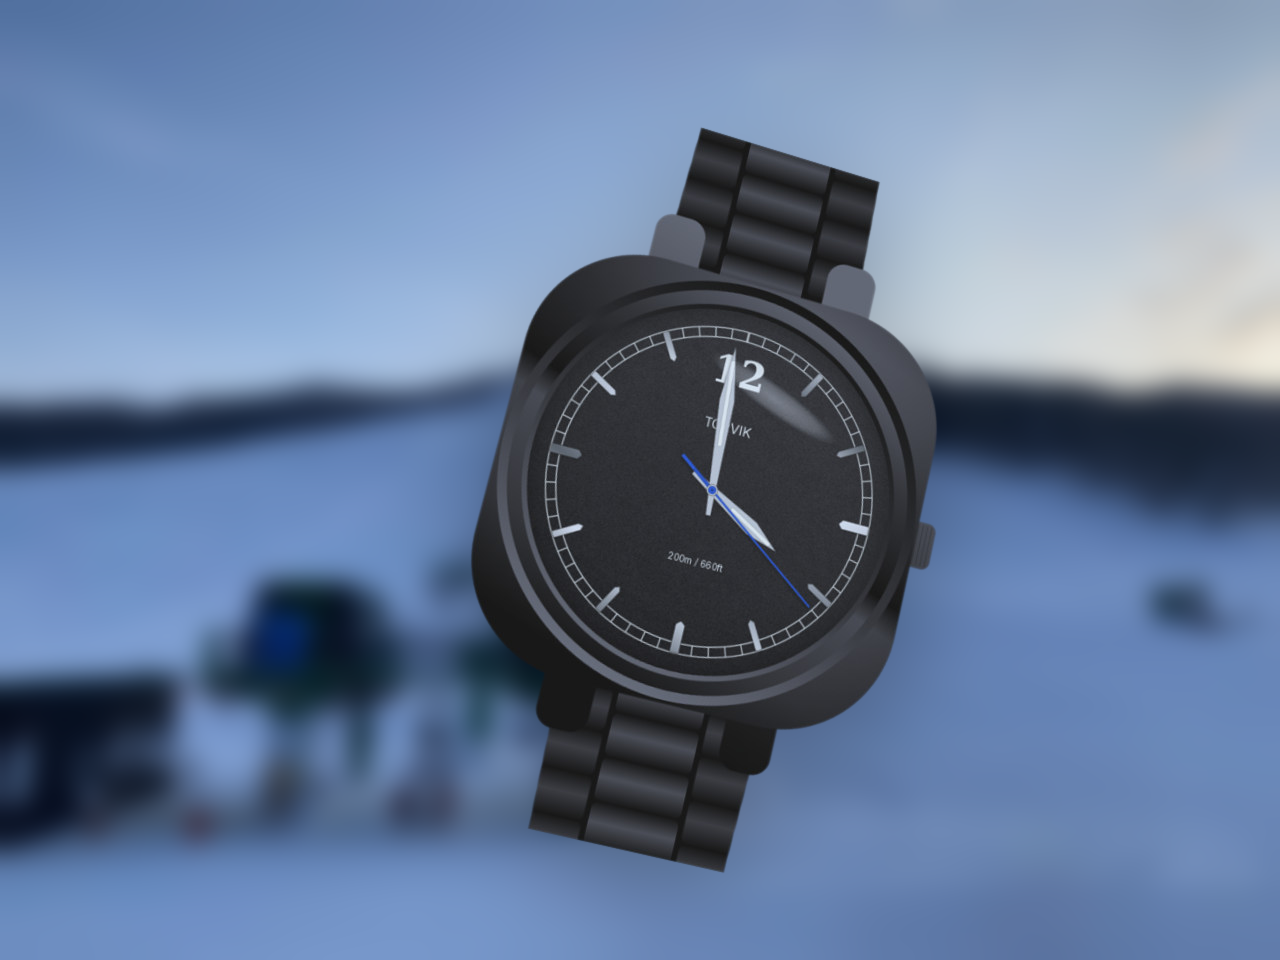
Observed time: 3:59:21
